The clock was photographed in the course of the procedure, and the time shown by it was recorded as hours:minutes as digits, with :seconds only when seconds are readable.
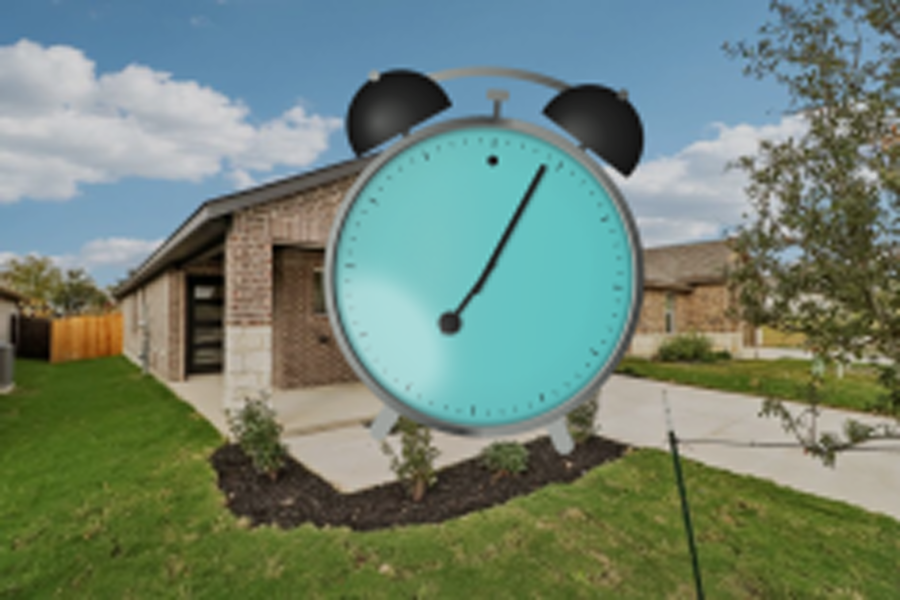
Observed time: 7:04
